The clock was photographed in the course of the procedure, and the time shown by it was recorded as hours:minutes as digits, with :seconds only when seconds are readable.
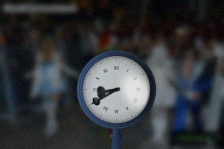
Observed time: 8:40
